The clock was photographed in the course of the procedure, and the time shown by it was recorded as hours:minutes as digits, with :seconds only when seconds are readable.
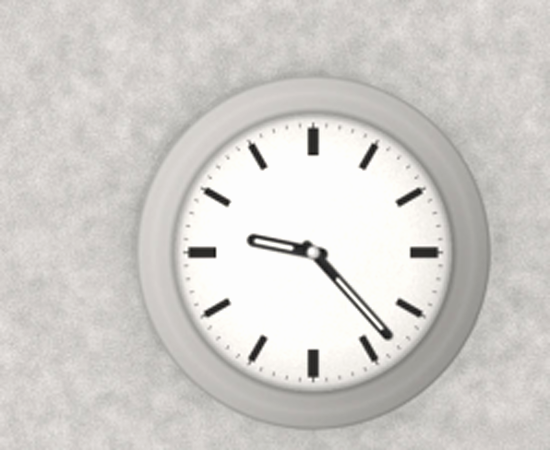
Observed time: 9:23
